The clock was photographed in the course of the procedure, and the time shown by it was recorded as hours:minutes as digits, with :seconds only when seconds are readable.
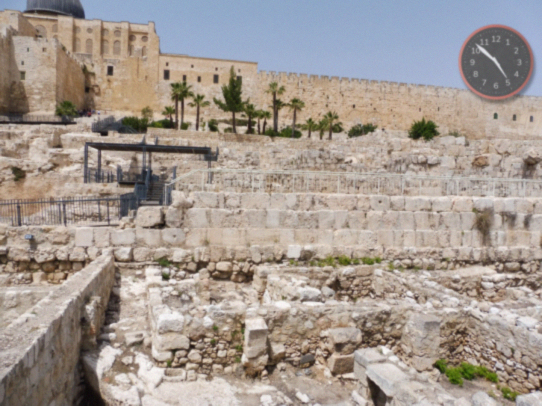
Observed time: 4:52
